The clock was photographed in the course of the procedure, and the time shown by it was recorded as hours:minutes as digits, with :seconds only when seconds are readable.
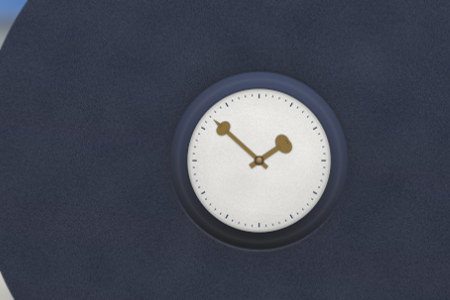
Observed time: 1:52
